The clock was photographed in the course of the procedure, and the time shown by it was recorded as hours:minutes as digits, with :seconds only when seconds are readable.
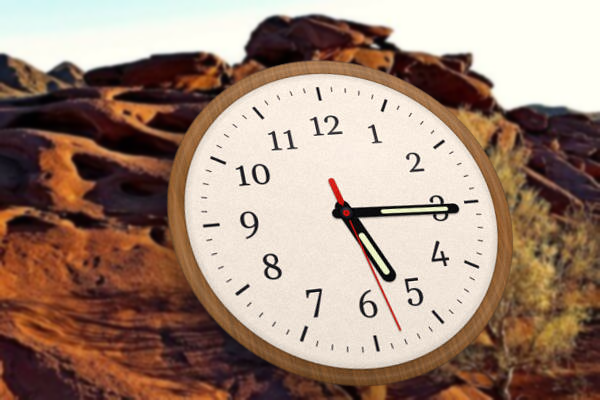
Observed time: 5:15:28
